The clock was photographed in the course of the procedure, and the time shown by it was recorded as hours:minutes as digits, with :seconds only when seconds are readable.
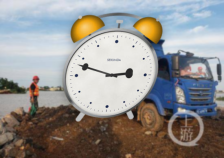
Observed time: 2:48
